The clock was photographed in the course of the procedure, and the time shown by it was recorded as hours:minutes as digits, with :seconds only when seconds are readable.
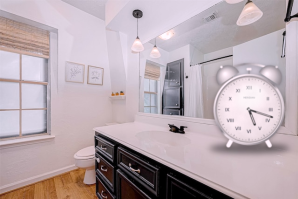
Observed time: 5:18
